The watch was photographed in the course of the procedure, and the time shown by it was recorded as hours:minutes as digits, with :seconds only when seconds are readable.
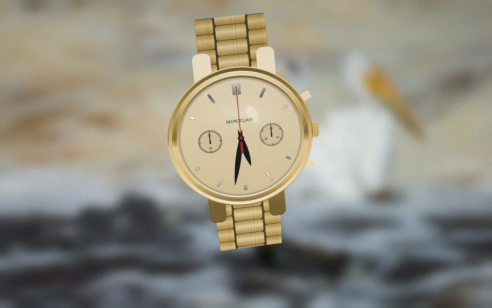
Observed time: 5:32
